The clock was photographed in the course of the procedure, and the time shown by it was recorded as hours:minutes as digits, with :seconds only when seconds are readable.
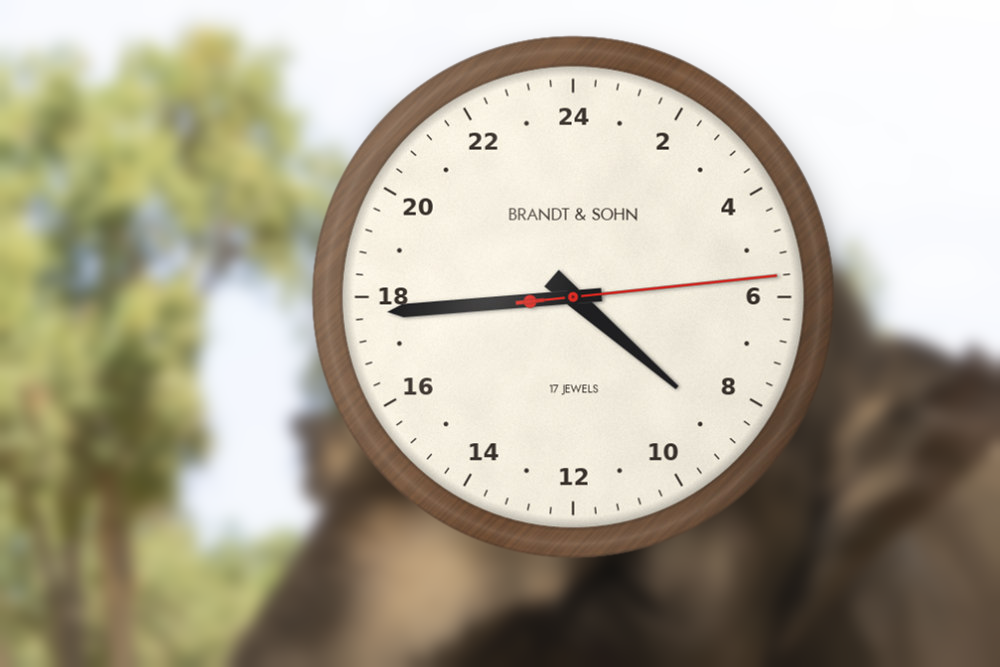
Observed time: 8:44:14
